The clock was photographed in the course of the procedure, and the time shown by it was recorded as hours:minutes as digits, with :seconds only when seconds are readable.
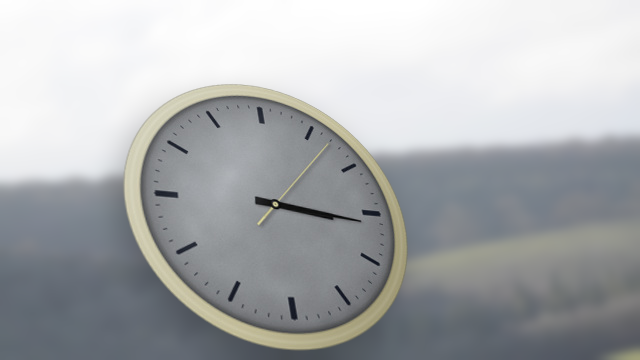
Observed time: 3:16:07
